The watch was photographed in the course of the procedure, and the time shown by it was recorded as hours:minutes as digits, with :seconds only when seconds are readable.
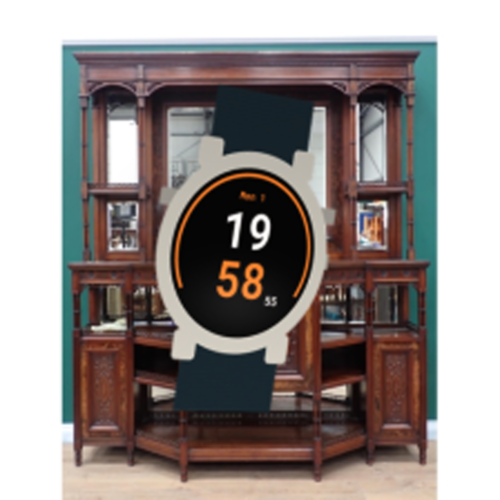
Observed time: 19:58
